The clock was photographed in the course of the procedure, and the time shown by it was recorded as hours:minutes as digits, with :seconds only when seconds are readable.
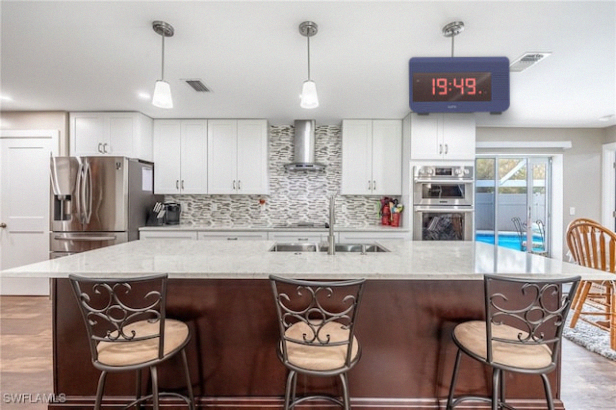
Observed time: 19:49
